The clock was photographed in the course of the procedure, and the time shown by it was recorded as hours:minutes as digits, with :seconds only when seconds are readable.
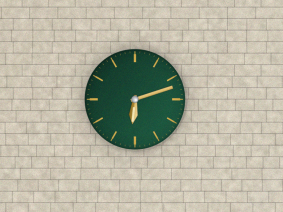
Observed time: 6:12
